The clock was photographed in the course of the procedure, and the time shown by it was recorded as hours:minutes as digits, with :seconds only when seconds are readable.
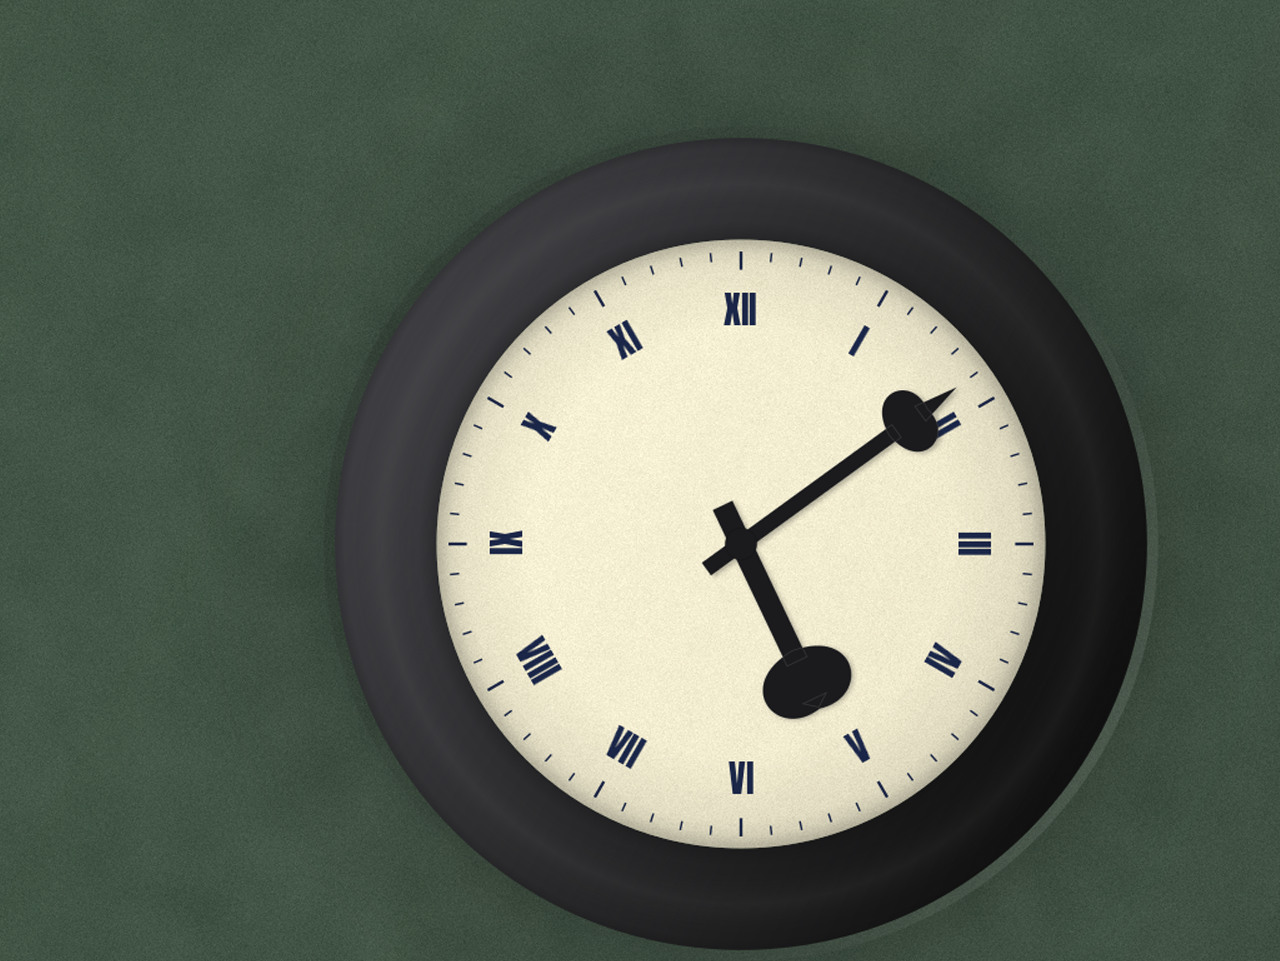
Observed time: 5:09
